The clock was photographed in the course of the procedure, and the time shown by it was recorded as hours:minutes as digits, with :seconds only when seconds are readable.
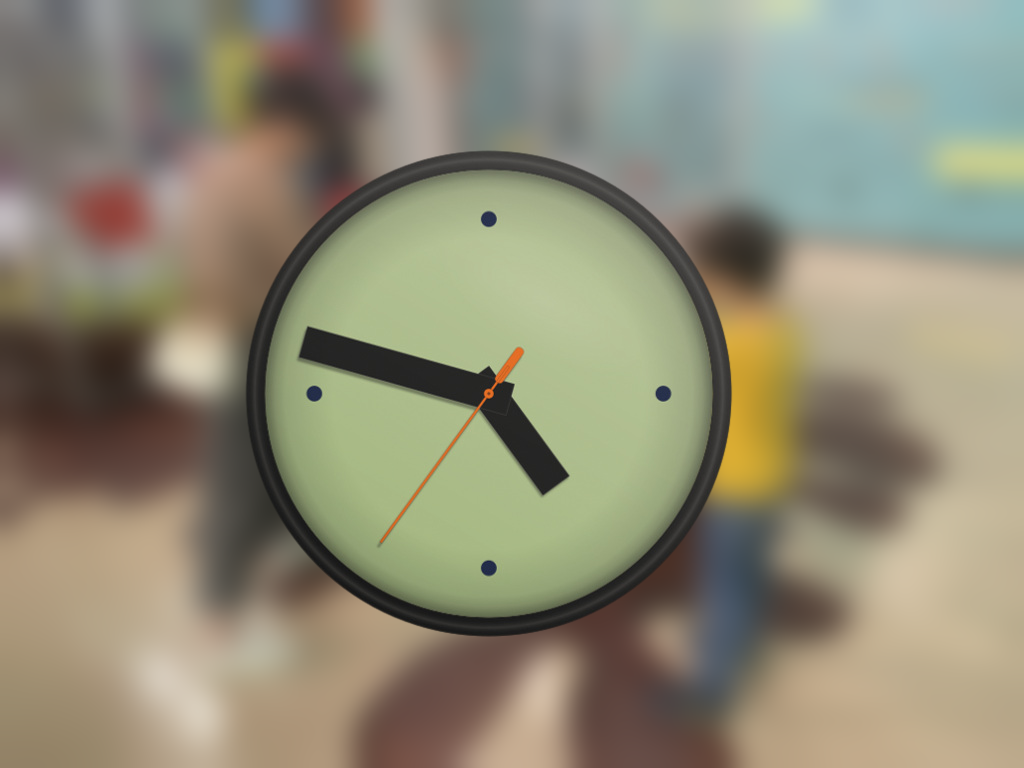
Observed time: 4:47:36
